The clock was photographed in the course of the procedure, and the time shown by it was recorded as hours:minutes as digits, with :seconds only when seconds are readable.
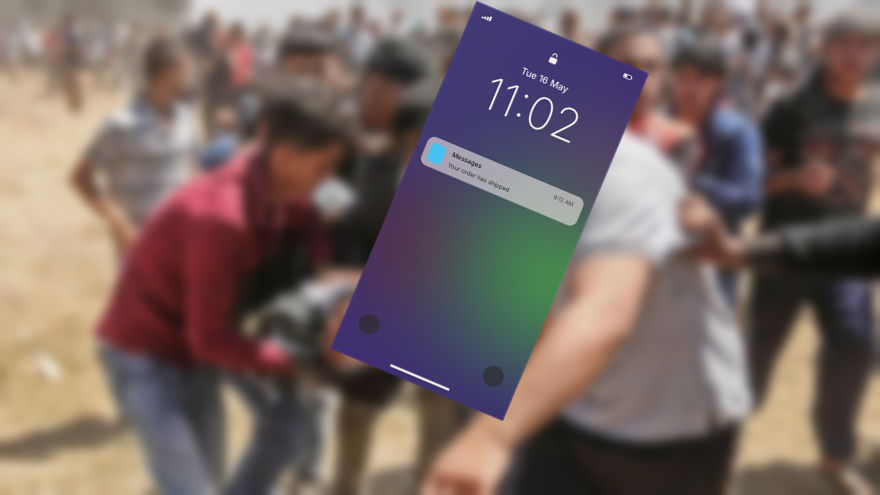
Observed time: 11:02
